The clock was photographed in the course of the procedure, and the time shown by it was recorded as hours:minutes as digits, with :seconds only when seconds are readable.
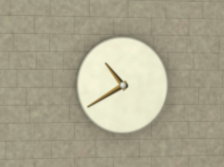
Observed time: 10:40
